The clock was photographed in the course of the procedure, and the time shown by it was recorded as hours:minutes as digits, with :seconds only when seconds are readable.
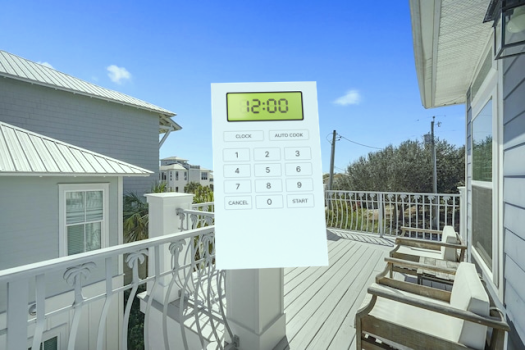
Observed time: 12:00
